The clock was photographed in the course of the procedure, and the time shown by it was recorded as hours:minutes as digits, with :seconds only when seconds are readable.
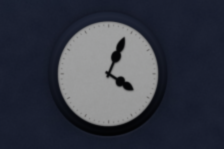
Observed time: 4:04
